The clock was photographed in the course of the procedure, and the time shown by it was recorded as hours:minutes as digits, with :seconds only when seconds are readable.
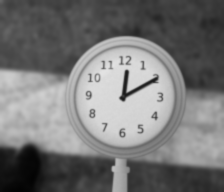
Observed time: 12:10
